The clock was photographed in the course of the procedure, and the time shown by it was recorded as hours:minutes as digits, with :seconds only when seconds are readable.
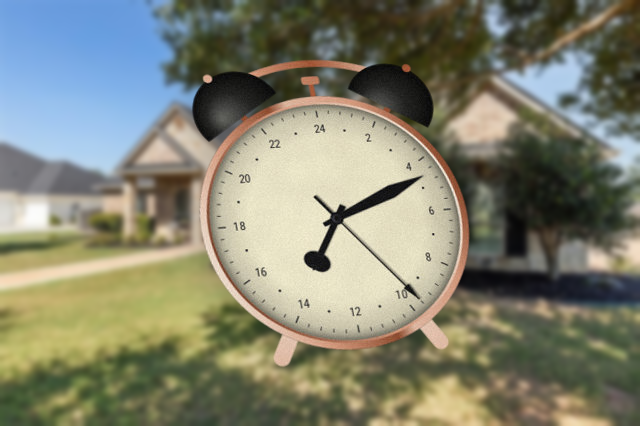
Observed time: 14:11:24
